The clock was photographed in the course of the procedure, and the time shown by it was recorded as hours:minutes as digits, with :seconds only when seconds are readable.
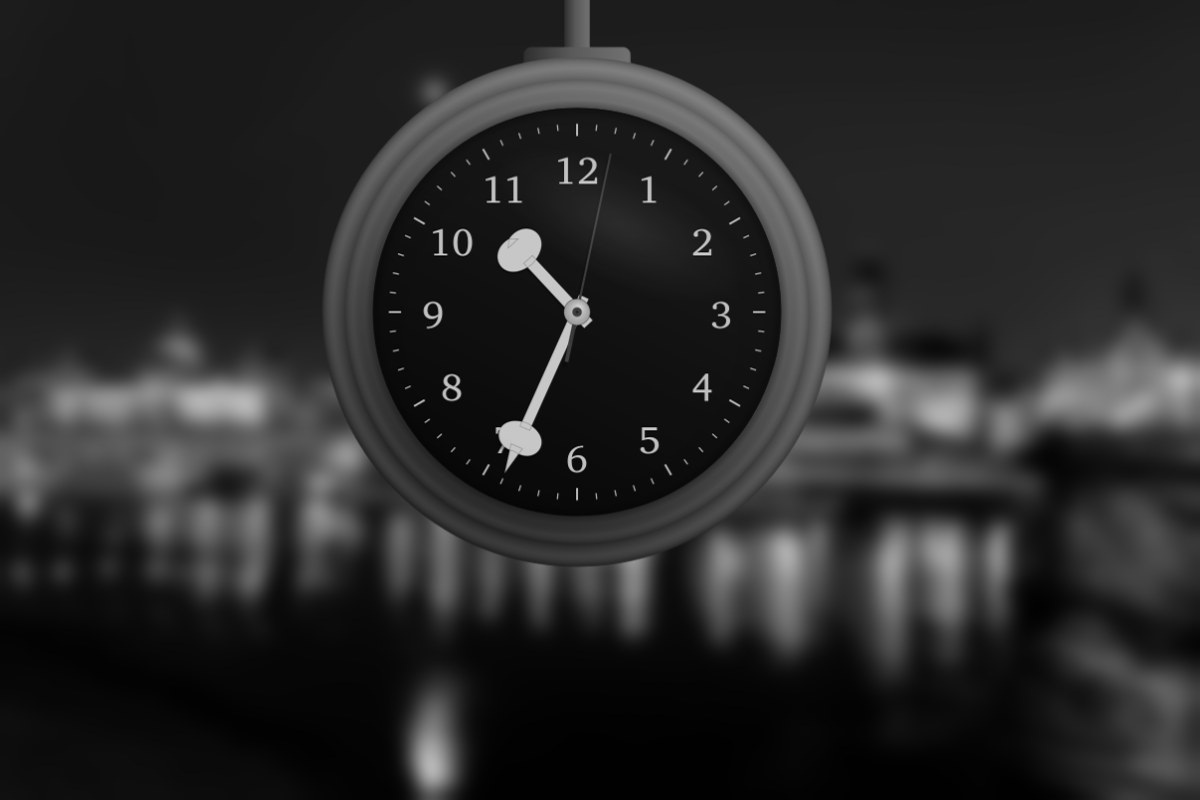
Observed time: 10:34:02
